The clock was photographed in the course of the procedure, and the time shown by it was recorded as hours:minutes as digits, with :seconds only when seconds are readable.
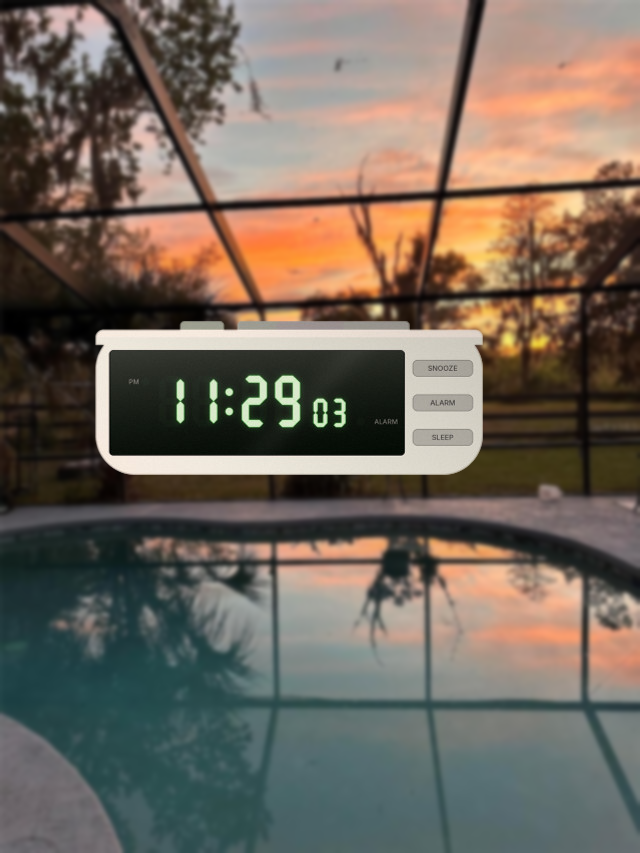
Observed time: 11:29:03
